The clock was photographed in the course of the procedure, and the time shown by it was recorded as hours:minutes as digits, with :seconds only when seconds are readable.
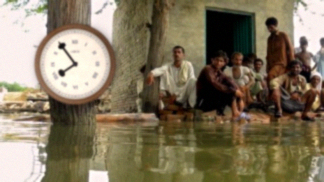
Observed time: 7:54
